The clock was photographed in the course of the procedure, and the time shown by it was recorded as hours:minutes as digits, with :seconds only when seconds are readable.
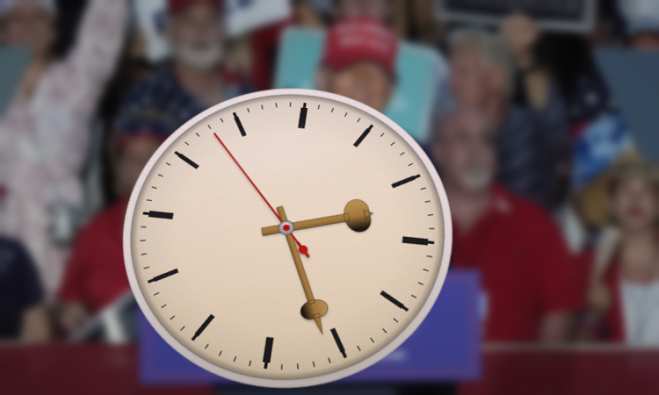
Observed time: 2:25:53
